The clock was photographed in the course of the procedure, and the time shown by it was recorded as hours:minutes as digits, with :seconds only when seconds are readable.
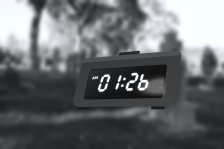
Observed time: 1:26
